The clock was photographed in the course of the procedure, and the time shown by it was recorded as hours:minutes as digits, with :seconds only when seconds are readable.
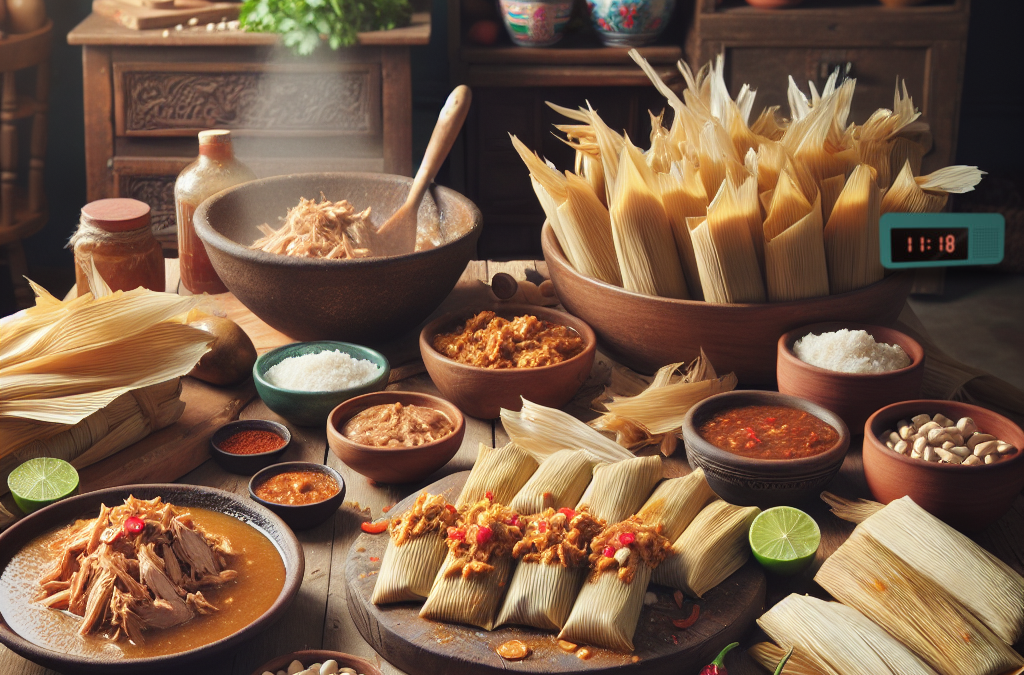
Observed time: 11:18
